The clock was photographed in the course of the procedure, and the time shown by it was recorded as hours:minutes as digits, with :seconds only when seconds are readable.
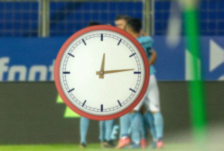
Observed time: 12:14
